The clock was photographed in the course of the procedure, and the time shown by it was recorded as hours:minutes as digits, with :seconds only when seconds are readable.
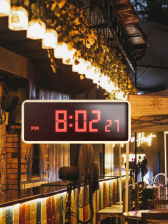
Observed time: 8:02:27
